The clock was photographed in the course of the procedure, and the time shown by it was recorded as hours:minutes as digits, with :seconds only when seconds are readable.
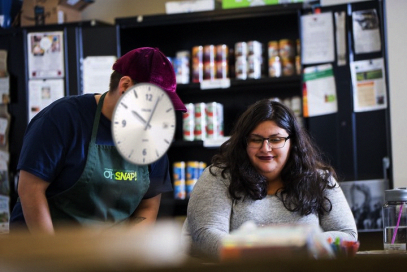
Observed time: 10:04
